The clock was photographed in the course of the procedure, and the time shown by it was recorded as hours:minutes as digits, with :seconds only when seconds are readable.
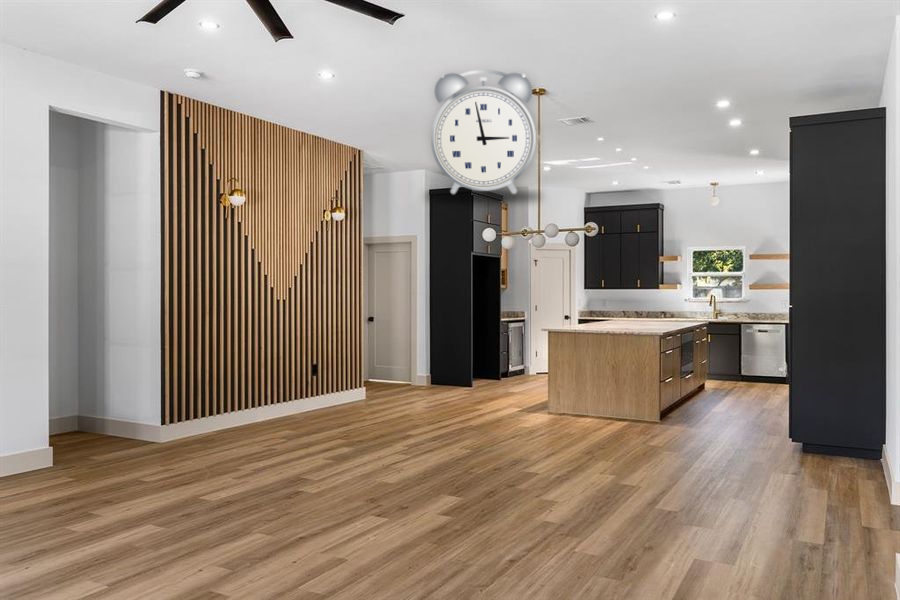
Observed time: 2:58
